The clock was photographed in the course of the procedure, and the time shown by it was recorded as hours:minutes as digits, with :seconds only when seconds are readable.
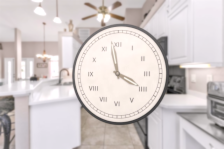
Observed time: 3:58
